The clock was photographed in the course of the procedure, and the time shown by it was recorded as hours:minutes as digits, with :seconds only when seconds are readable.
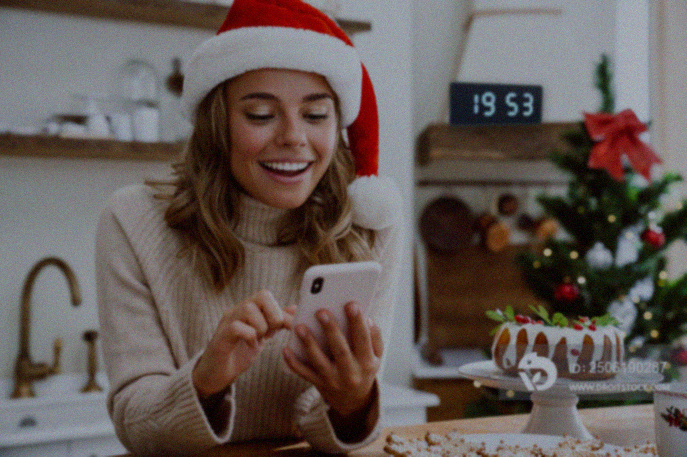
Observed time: 19:53
